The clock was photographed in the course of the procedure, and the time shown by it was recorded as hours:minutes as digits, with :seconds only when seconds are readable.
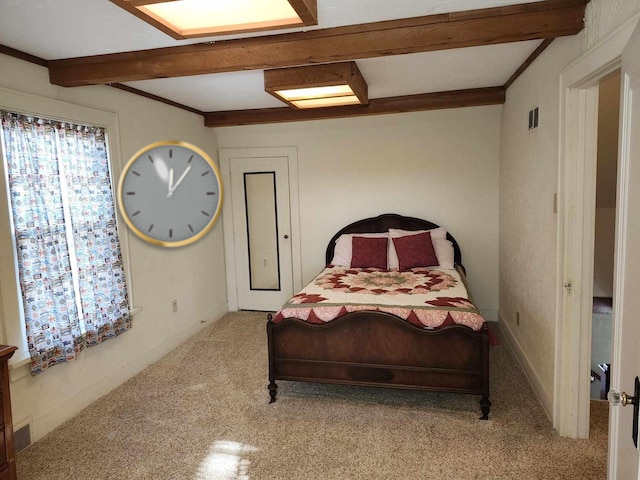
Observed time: 12:06
